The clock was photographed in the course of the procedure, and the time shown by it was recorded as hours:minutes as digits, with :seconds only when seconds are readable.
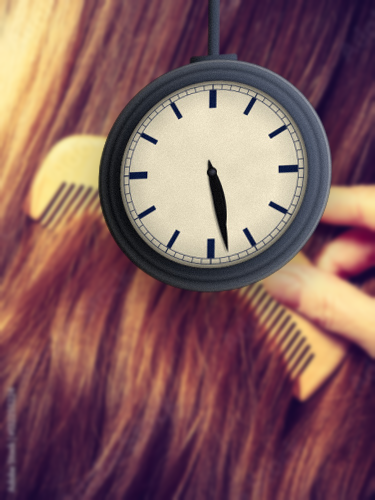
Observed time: 5:28
